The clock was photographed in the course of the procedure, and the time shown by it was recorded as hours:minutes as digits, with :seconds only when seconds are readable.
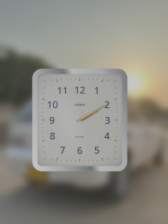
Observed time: 2:10
